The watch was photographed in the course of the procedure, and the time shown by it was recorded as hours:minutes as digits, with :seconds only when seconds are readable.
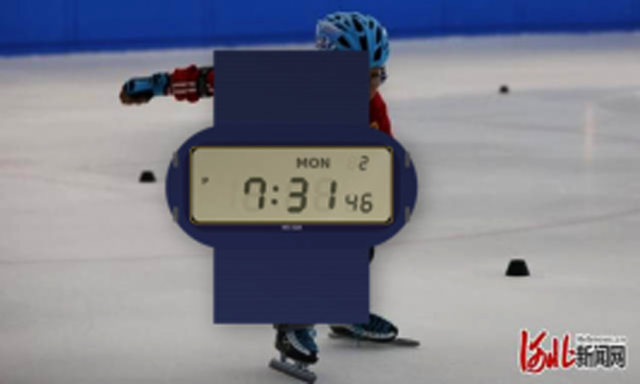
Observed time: 7:31:46
